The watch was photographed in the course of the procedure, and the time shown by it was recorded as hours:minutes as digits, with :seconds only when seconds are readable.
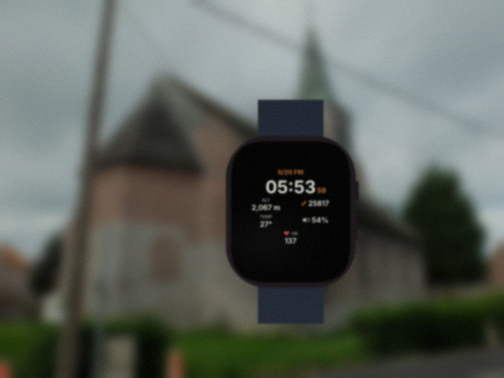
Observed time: 5:53
